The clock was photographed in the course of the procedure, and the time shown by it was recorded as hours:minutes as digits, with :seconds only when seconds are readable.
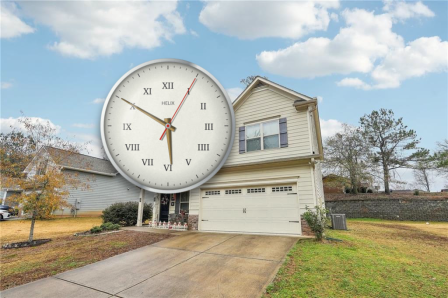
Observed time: 5:50:05
